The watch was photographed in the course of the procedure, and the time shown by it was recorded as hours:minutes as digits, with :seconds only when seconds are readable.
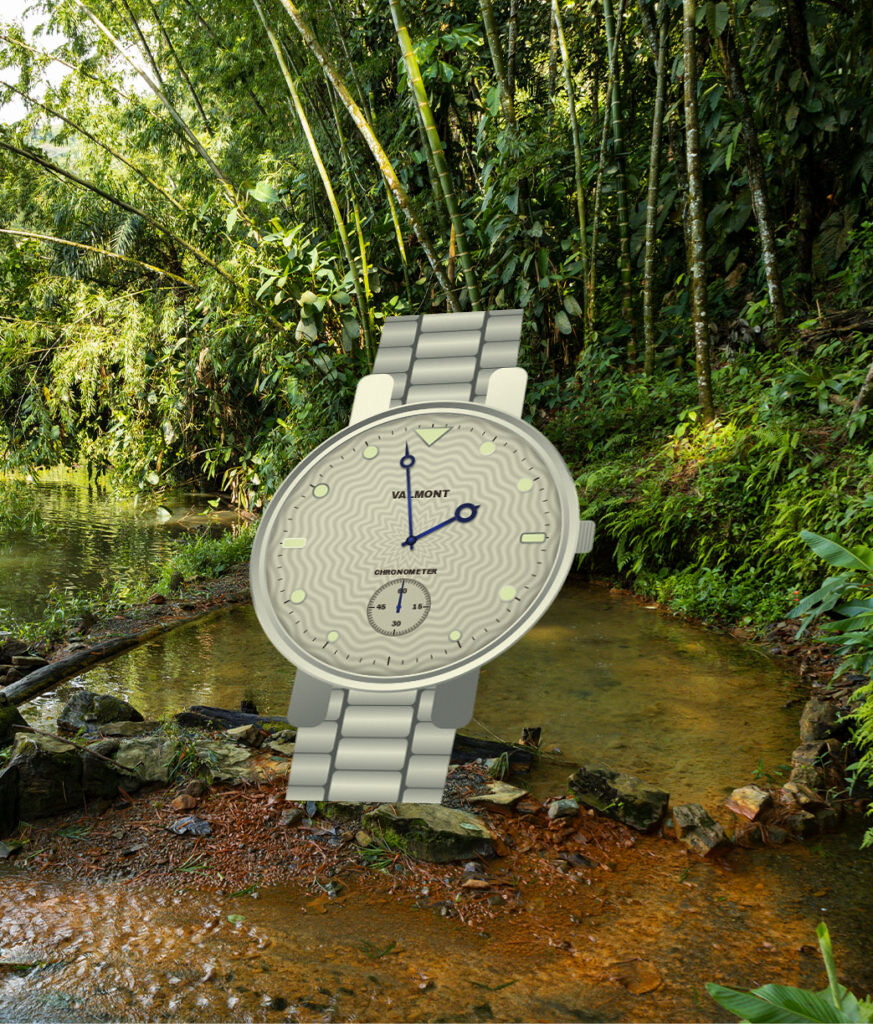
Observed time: 1:58
